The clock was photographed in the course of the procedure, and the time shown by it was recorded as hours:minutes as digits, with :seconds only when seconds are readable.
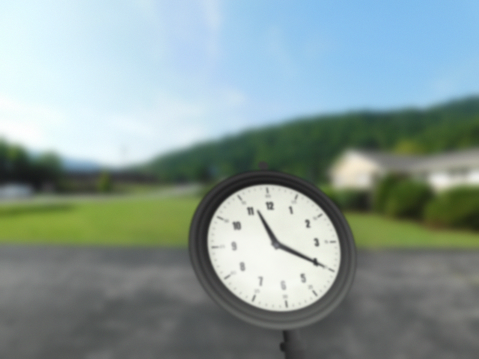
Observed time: 11:20
